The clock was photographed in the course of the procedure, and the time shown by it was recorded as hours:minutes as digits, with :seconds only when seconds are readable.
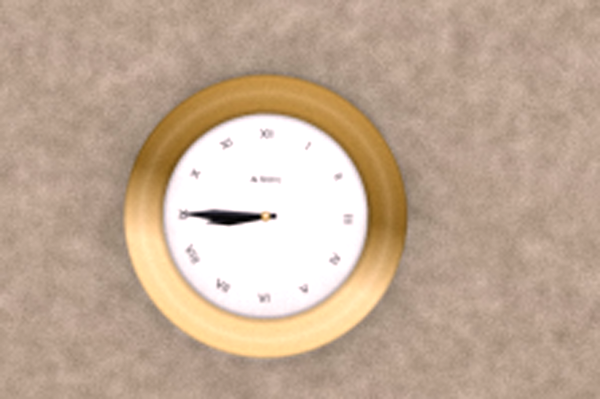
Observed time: 8:45
